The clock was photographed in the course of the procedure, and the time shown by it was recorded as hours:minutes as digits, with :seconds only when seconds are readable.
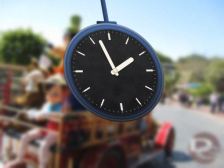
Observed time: 1:57
